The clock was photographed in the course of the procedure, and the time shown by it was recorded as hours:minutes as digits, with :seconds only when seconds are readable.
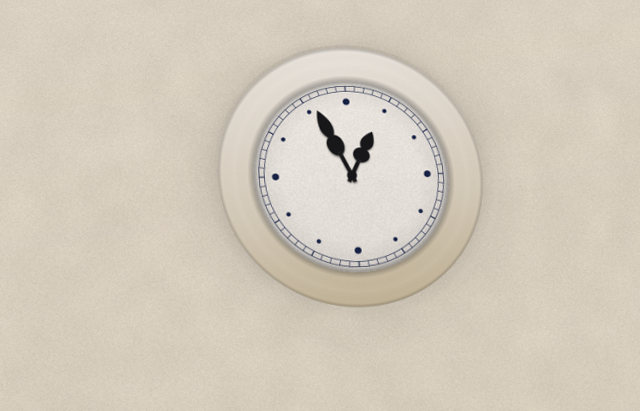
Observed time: 12:56
